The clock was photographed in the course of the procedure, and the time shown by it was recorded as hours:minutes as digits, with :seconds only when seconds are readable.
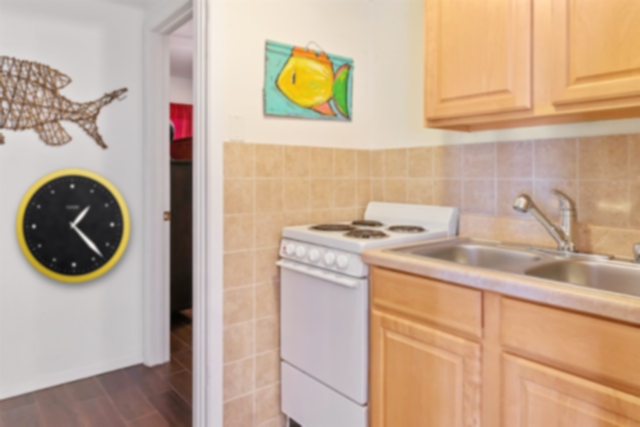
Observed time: 1:23
